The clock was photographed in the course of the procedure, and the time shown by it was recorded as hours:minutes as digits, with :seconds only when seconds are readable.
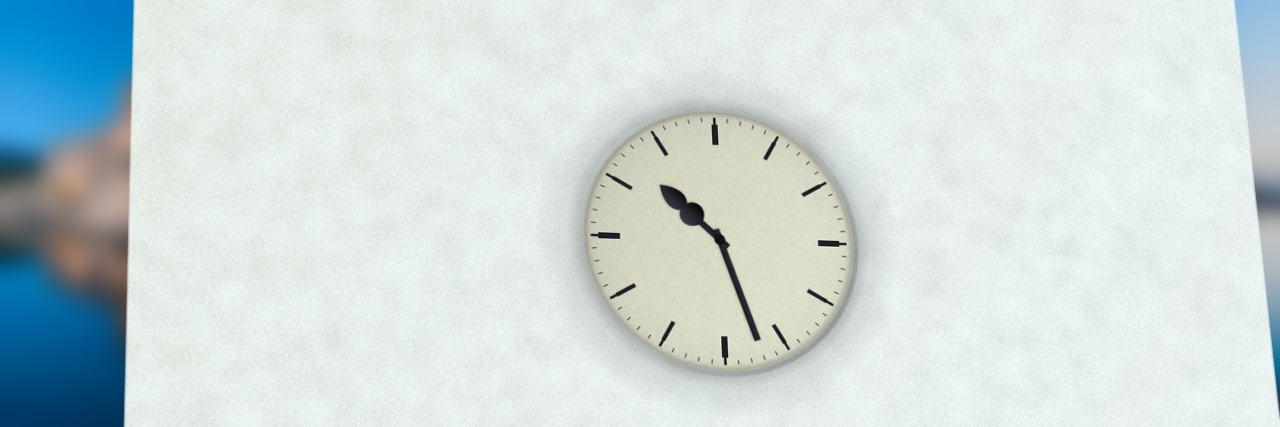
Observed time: 10:27
